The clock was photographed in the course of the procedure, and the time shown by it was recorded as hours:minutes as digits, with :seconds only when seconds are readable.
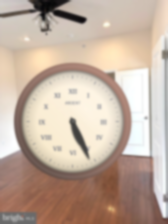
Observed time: 5:26
